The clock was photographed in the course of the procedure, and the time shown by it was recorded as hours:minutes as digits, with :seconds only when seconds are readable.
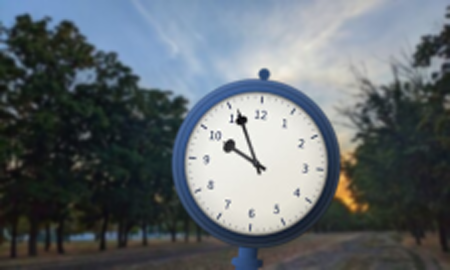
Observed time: 9:56
